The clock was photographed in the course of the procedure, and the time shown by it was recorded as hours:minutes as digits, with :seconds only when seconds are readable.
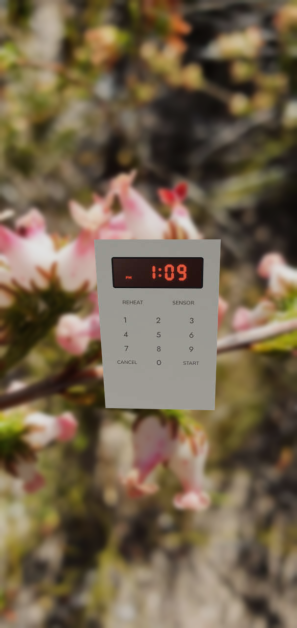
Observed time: 1:09
